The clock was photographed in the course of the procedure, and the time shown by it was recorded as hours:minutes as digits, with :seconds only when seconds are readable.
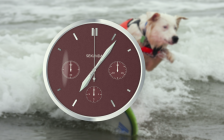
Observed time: 7:06
